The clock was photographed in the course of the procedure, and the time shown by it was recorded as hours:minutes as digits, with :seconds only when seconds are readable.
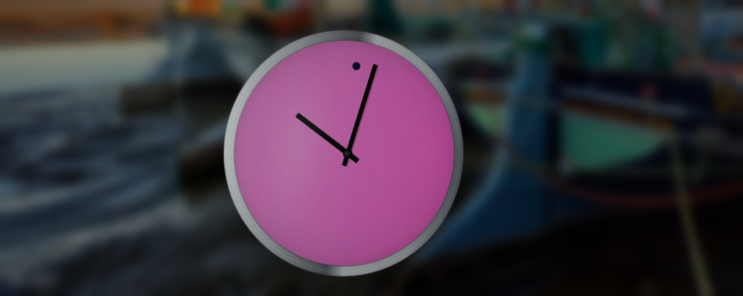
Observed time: 10:02
